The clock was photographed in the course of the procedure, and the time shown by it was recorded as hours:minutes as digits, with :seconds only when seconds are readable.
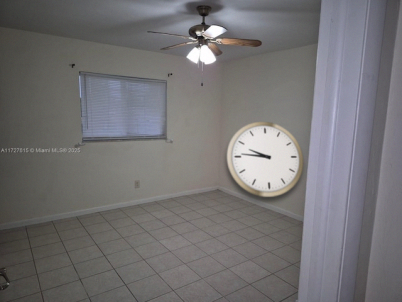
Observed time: 9:46
